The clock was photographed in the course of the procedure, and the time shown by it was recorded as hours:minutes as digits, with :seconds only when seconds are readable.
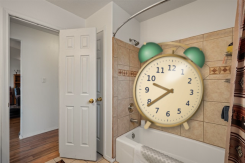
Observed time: 9:39
